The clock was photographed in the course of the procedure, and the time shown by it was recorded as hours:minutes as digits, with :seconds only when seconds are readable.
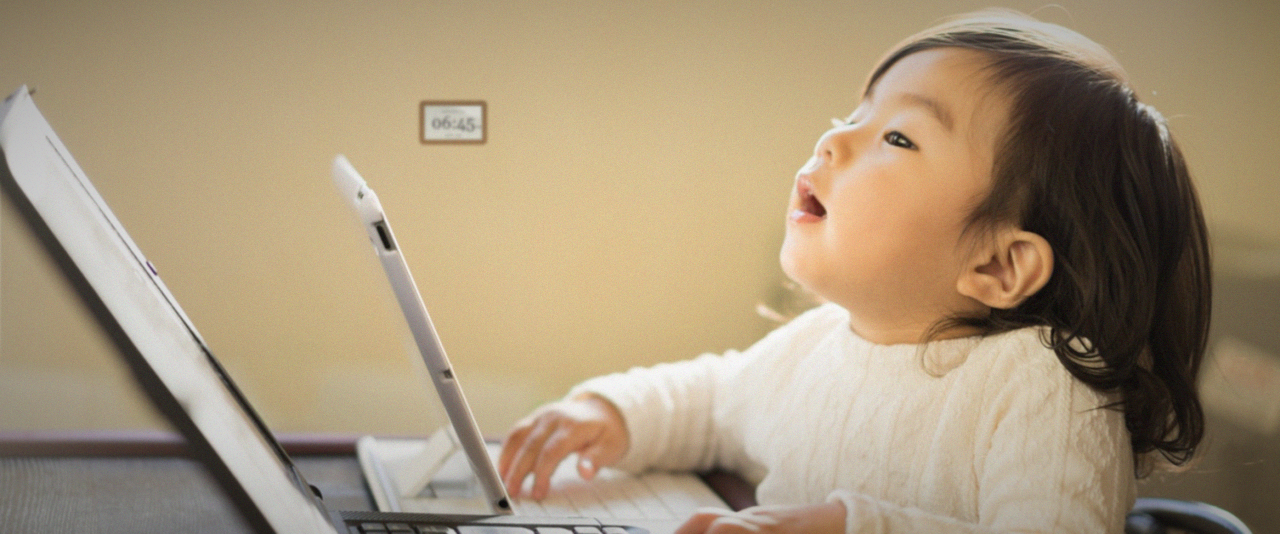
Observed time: 6:45
